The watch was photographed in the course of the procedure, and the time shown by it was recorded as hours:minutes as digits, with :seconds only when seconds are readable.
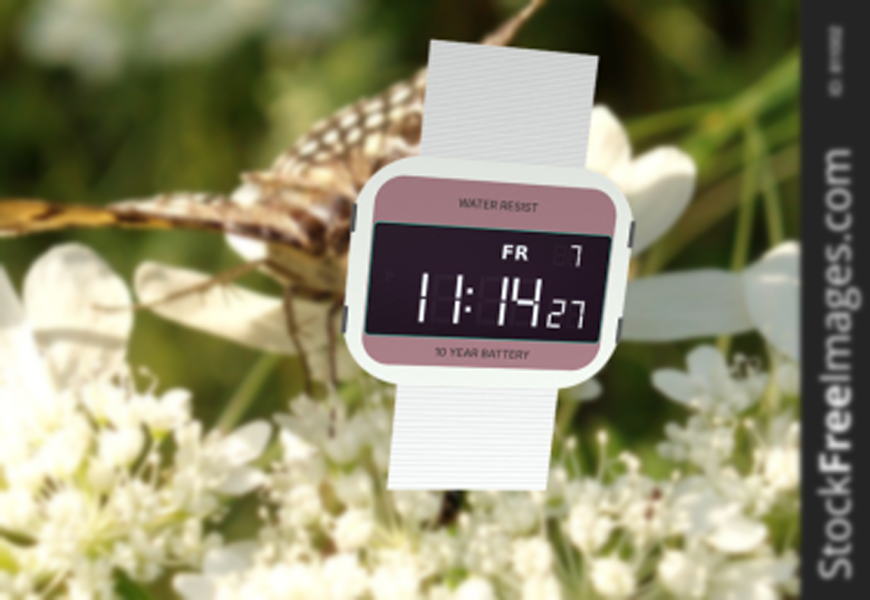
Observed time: 11:14:27
